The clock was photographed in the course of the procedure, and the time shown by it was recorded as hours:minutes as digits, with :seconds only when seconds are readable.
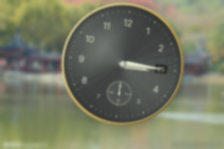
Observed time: 3:15
